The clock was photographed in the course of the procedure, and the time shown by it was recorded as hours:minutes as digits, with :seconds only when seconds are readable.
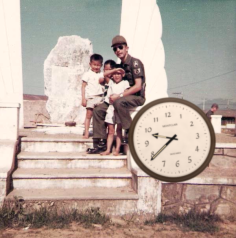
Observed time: 9:39
